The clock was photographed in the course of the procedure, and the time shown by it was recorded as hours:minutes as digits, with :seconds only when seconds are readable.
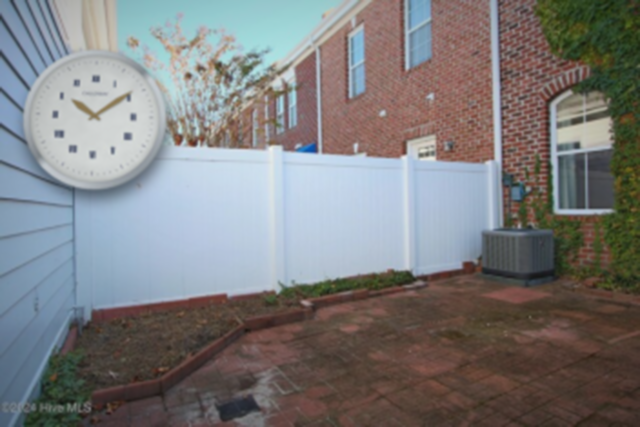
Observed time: 10:09
